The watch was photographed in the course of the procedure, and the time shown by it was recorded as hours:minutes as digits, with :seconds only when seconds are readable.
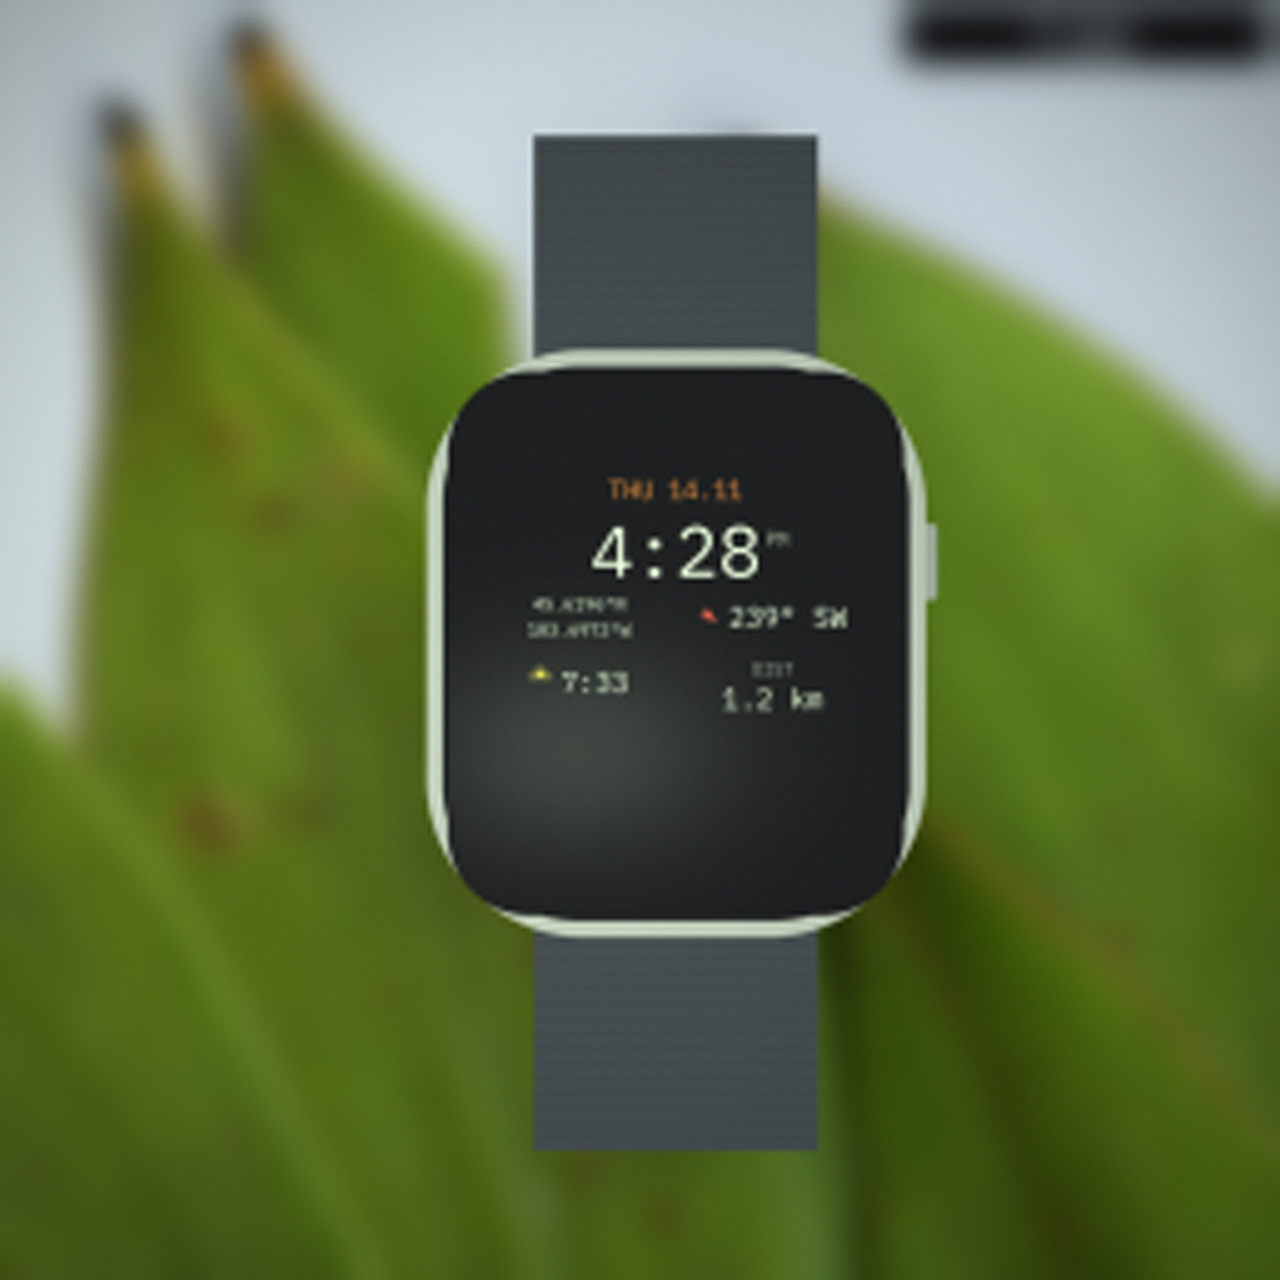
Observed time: 4:28
